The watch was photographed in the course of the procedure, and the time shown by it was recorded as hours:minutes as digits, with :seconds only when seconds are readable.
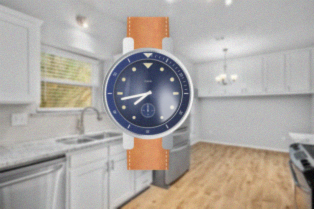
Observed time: 7:43
